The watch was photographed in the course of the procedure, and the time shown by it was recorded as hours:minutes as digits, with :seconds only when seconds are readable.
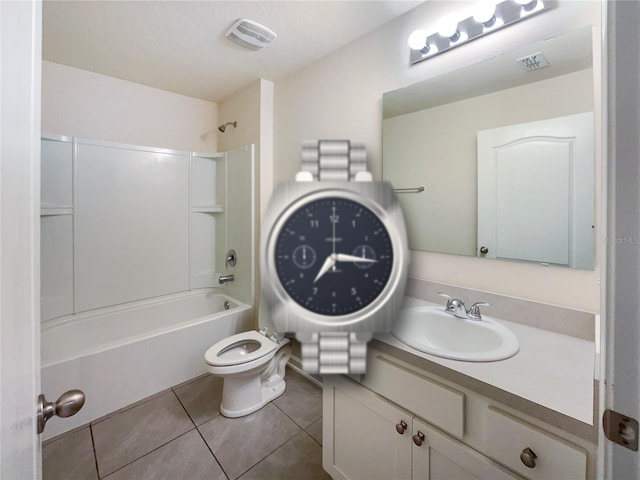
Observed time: 7:16
